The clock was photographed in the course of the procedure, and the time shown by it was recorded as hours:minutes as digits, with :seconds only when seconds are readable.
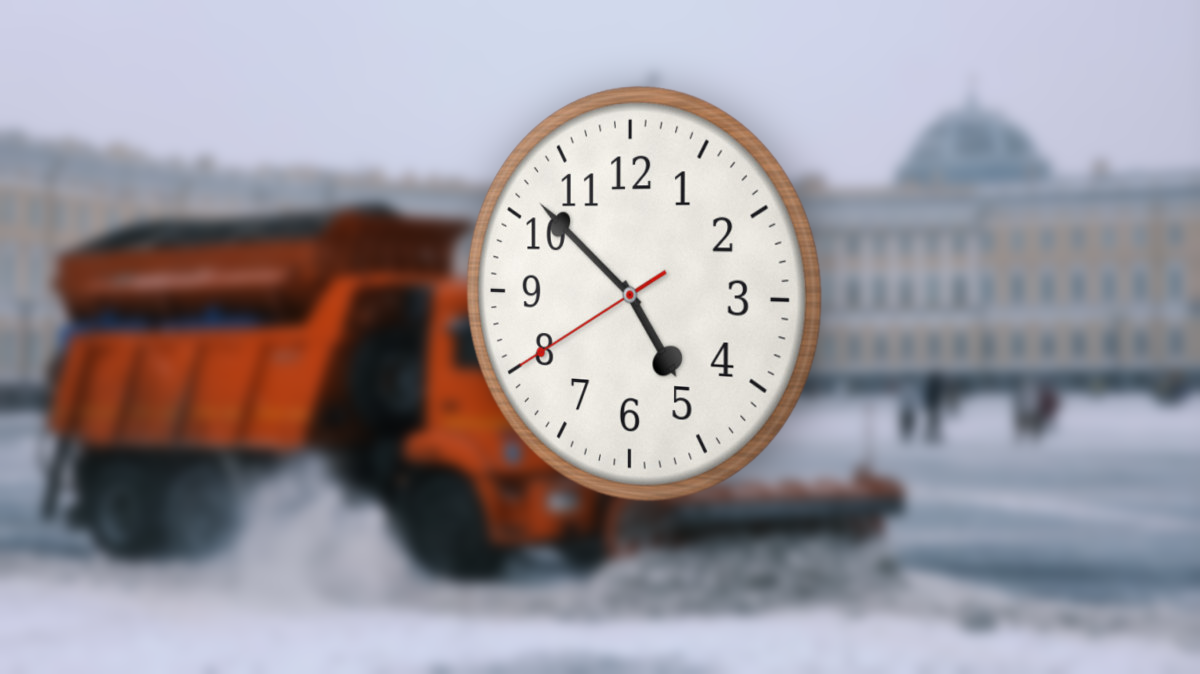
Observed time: 4:51:40
